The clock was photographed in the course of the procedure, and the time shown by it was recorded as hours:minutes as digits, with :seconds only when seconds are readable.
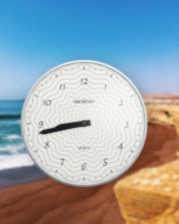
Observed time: 8:43
